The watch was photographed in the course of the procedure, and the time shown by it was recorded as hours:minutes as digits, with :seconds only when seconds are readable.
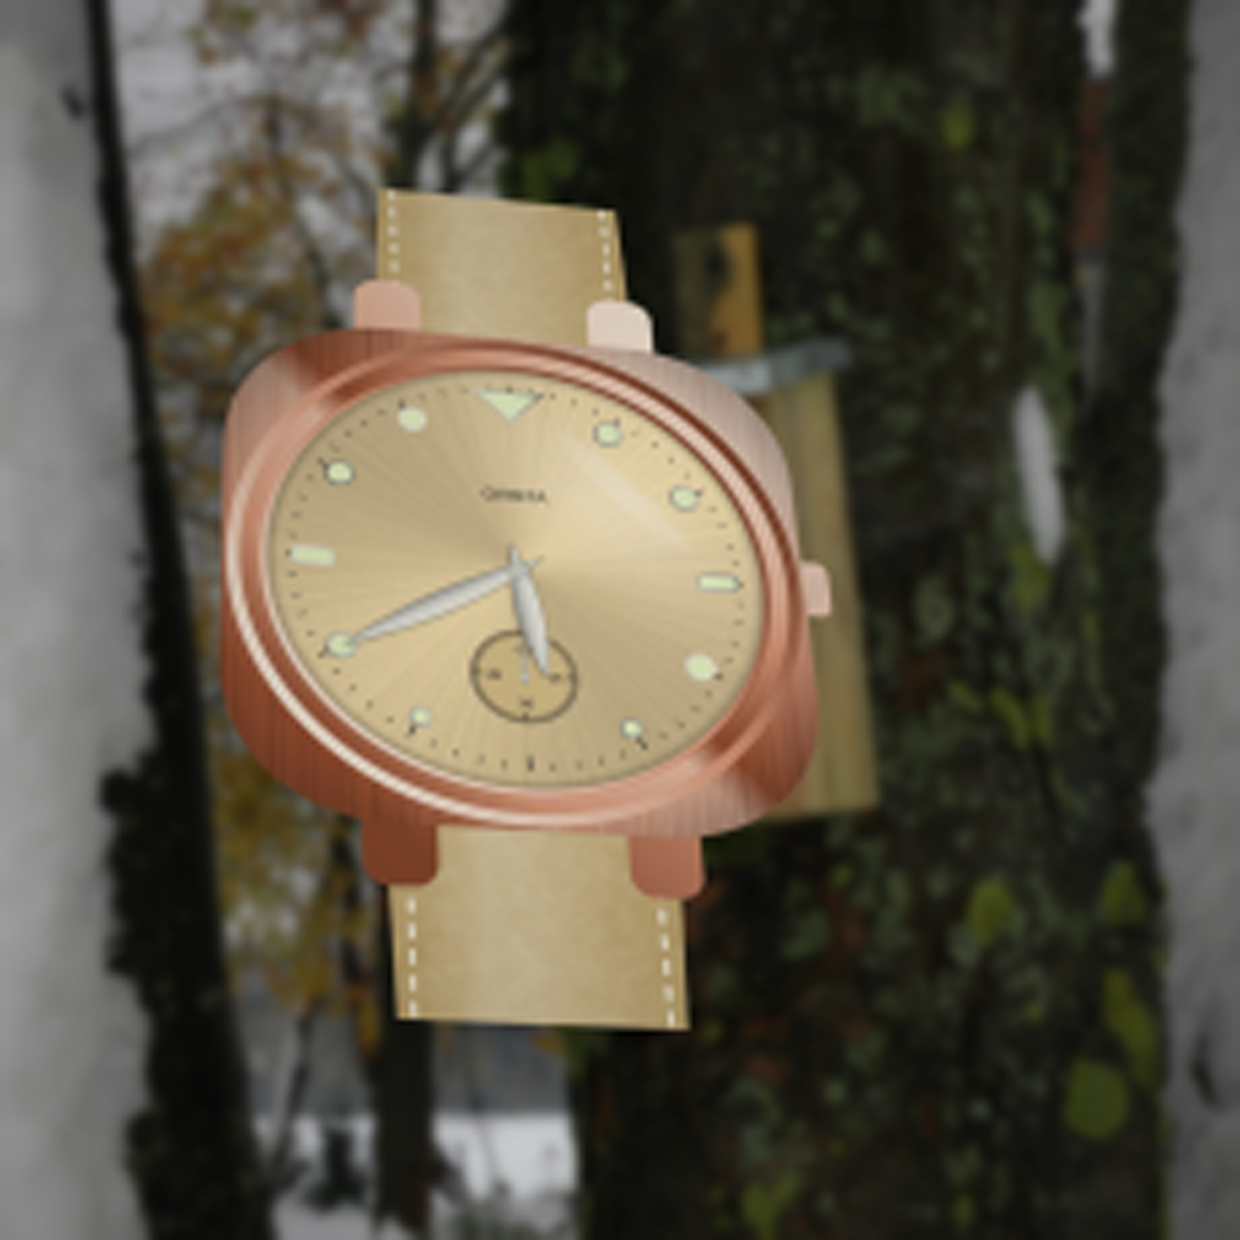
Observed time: 5:40
